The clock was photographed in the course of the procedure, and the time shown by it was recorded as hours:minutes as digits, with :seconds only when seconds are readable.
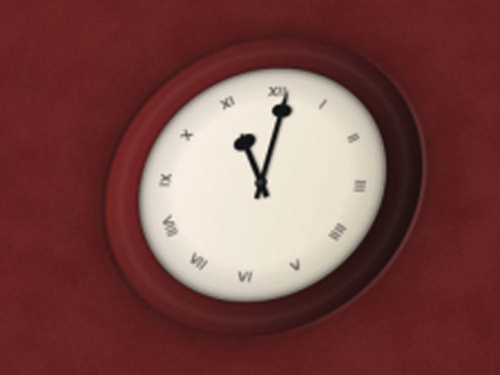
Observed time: 11:01
